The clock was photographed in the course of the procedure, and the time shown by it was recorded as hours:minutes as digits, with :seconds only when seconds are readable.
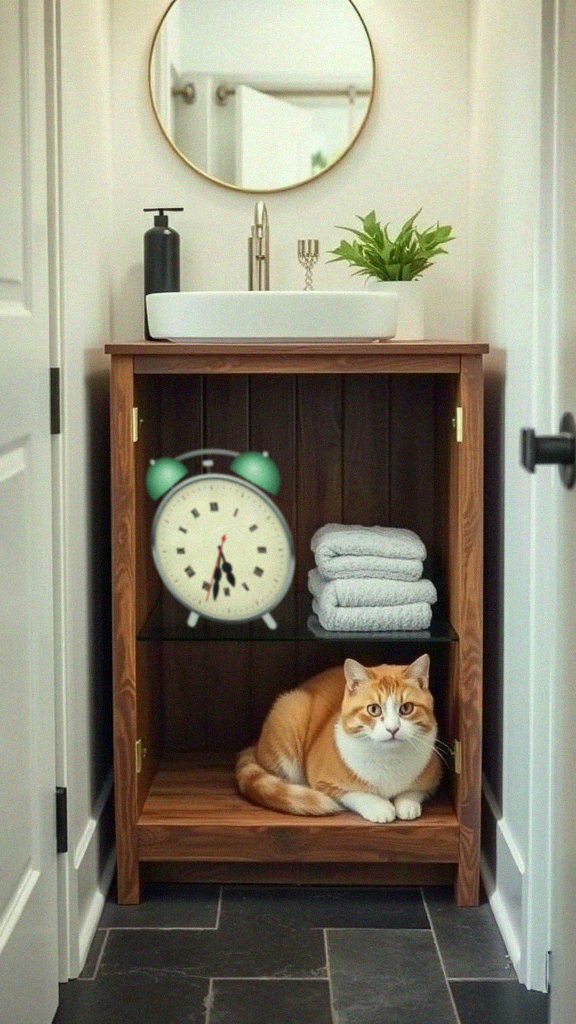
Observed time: 5:32:34
